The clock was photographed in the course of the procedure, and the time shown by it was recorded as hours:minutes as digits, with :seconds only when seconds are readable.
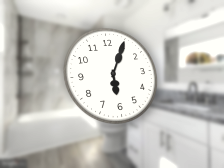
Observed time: 6:05
